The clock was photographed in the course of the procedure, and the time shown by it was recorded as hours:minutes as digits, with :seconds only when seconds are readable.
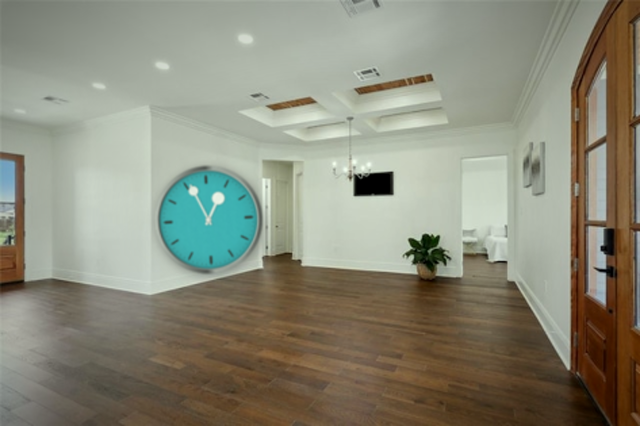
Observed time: 12:56
